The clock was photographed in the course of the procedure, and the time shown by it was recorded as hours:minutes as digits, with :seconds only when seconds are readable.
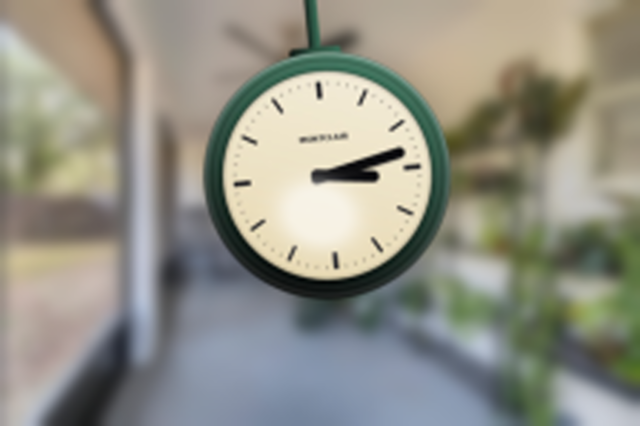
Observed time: 3:13
